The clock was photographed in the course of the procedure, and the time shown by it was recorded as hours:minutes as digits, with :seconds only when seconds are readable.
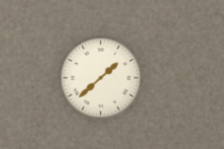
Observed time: 1:38
